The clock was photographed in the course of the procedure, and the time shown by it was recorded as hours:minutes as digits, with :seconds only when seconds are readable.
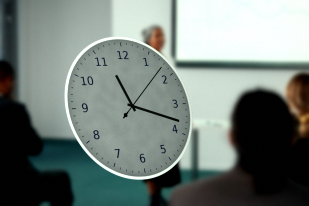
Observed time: 11:18:08
